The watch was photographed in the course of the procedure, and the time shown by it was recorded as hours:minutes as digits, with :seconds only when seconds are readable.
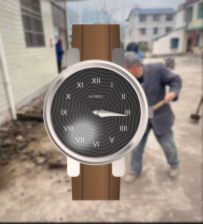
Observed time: 3:16
